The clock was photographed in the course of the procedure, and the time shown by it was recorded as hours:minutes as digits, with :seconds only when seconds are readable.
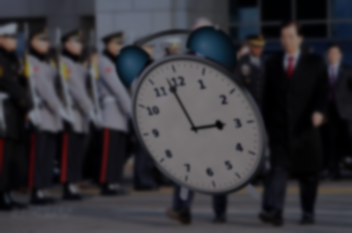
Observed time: 2:58
